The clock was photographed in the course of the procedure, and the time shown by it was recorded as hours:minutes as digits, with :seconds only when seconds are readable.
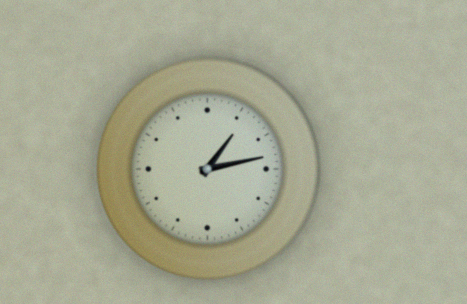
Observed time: 1:13
